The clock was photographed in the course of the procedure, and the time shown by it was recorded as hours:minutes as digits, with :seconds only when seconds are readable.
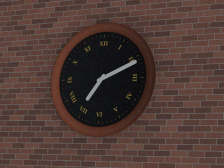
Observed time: 7:11
